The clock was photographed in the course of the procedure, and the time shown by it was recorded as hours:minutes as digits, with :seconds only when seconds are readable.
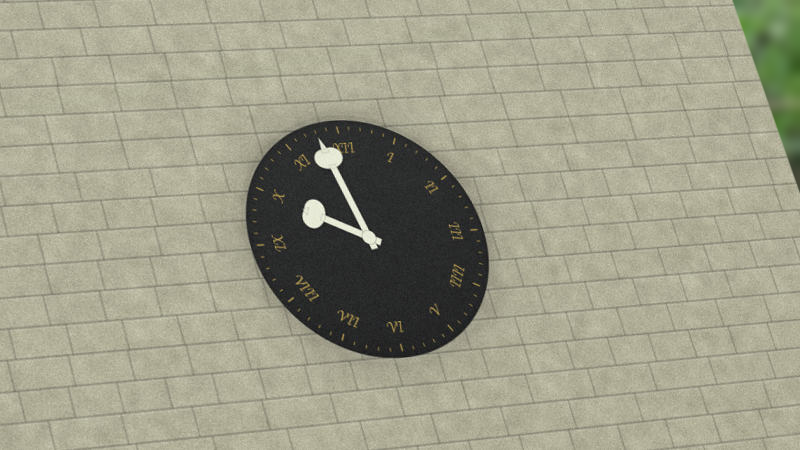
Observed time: 9:58
